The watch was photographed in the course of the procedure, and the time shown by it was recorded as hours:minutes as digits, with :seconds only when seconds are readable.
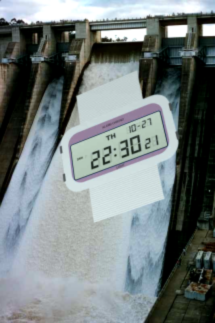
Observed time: 22:30:21
